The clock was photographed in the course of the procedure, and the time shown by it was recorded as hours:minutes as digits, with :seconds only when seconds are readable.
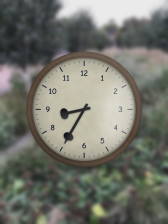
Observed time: 8:35
